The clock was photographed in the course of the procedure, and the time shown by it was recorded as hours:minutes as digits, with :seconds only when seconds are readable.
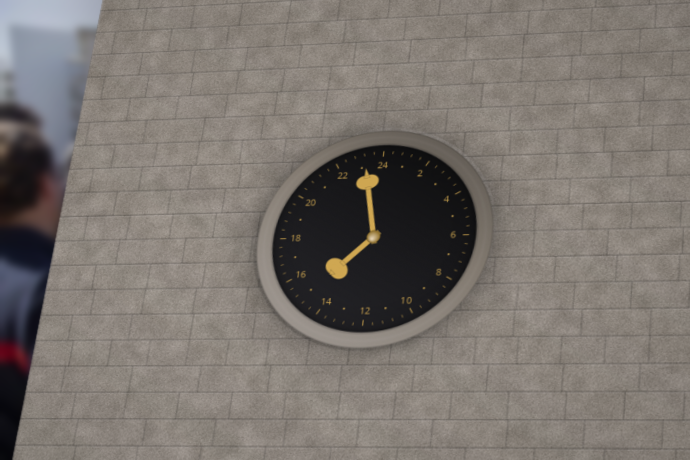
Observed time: 14:58
